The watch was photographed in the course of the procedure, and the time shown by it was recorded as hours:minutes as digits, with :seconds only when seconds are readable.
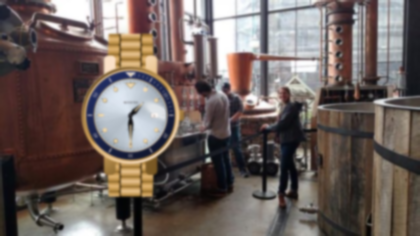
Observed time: 1:30
